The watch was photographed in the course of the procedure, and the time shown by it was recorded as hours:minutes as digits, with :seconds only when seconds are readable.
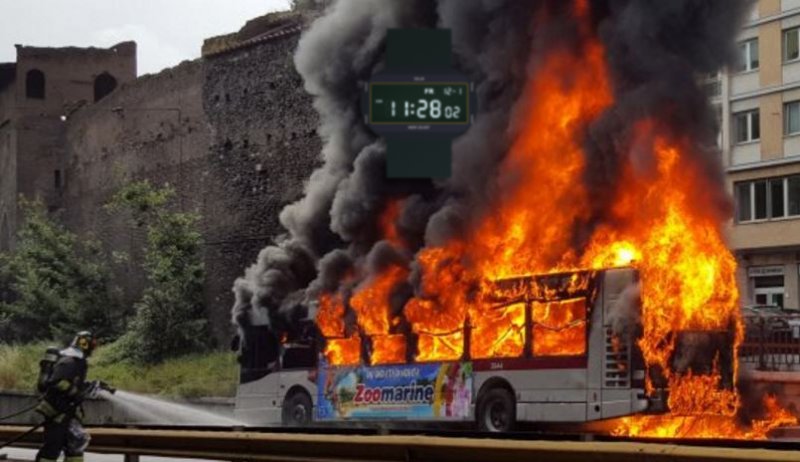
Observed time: 11:28
